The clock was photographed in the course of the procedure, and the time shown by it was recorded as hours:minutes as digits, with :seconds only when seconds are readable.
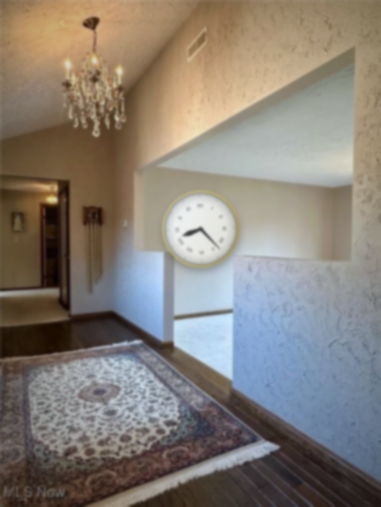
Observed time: 8:23
